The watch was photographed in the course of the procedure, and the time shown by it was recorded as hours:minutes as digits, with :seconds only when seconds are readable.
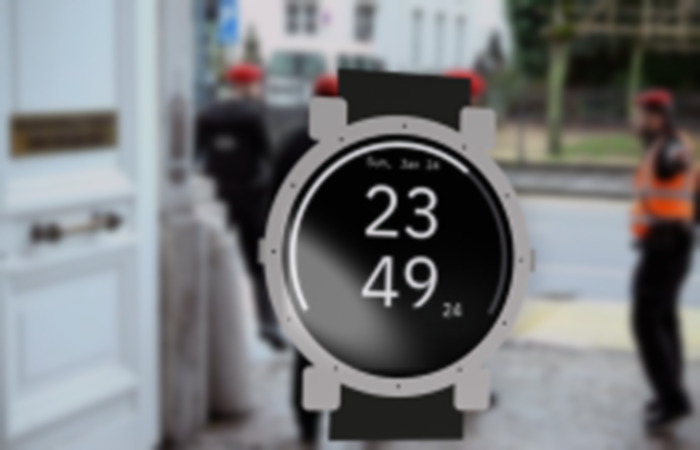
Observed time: 23:49
